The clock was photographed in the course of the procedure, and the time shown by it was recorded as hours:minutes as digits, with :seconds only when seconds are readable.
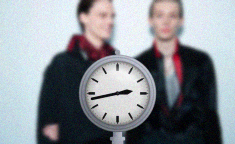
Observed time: 2:43
